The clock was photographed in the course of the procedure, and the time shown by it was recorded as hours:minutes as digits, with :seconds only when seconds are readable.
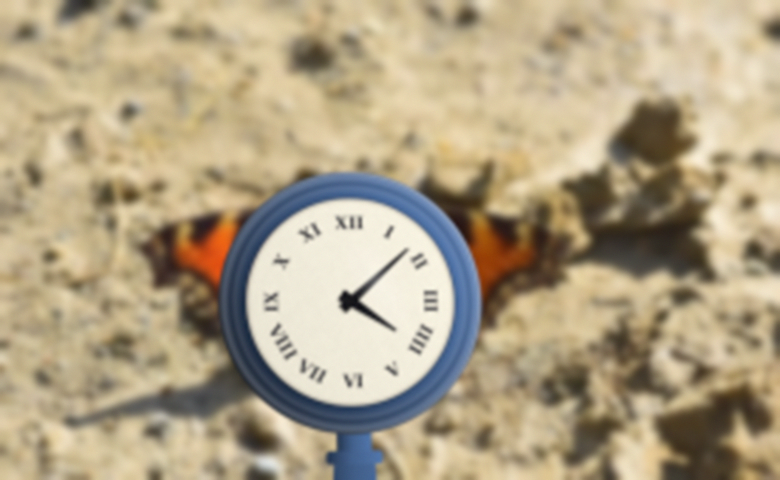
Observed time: 4:08
